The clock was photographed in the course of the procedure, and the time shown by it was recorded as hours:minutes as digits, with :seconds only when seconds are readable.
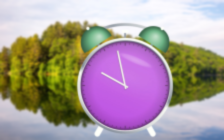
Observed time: 9:58
